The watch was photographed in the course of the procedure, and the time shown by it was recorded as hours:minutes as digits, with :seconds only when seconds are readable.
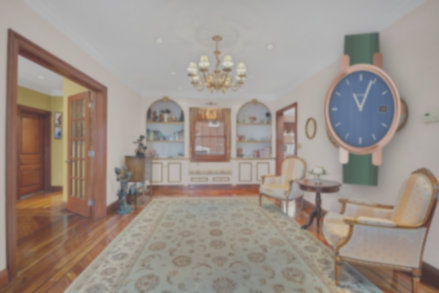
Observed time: 11:04
